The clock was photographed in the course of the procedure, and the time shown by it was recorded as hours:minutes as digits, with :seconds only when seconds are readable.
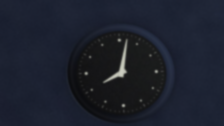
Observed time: 8:02
